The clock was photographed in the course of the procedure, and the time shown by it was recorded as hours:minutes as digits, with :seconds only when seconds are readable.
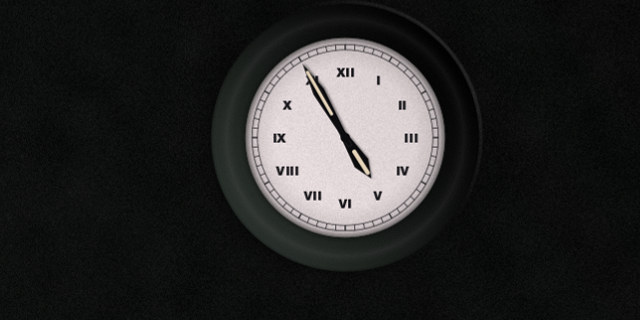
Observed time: 4:55
